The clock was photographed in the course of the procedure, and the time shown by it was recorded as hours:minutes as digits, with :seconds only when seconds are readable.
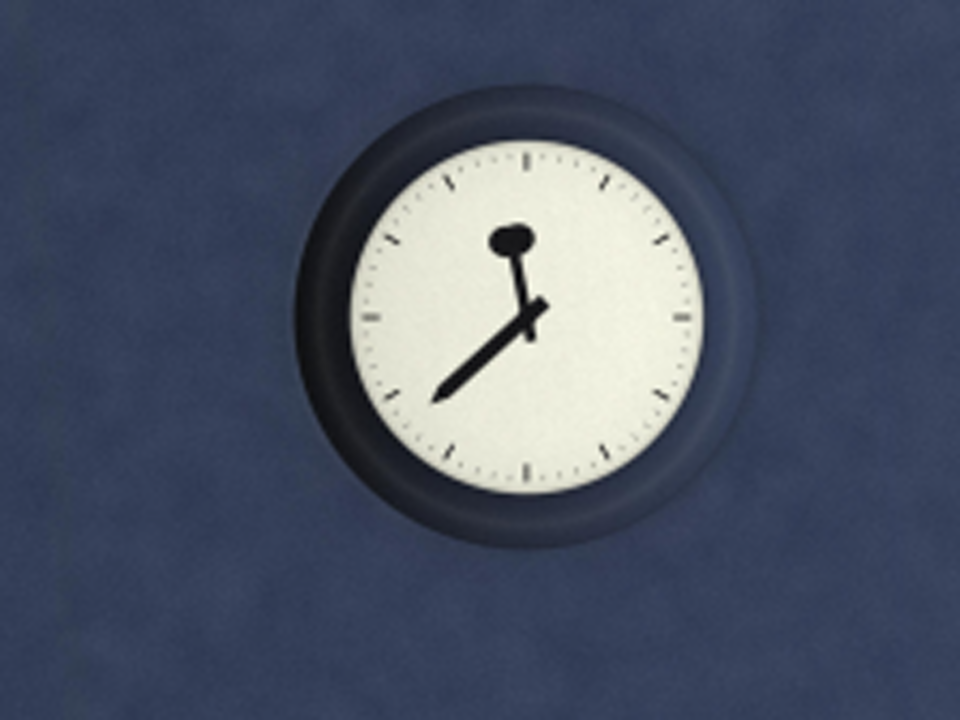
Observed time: 11:38
